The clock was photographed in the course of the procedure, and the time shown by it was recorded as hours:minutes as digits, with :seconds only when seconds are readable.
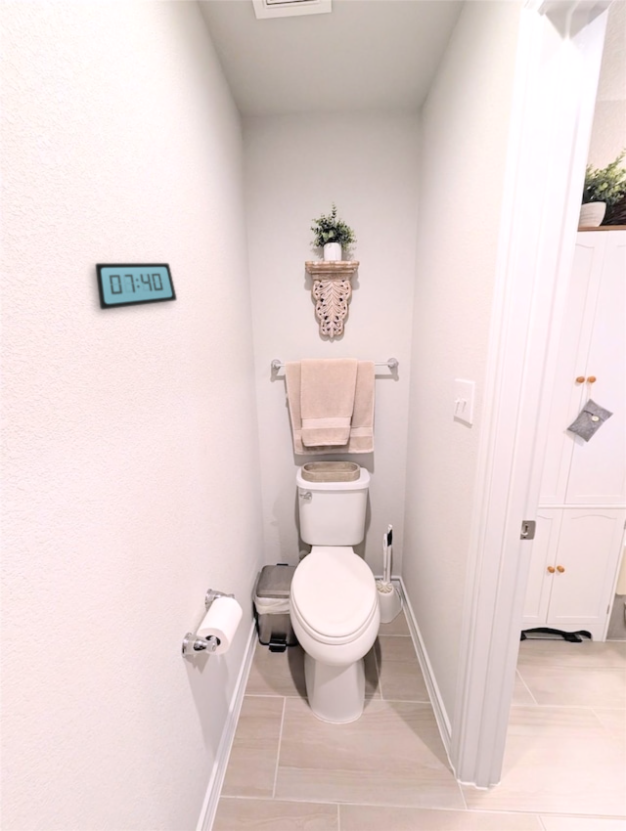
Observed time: 7:40
